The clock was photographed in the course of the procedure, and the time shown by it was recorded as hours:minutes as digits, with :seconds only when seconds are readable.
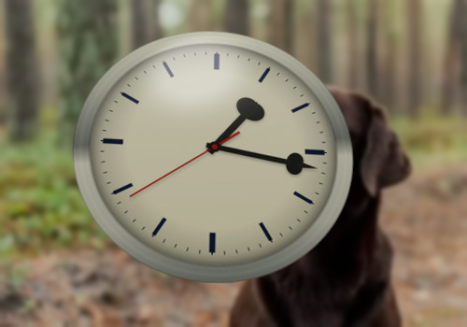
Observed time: 1:16:39
